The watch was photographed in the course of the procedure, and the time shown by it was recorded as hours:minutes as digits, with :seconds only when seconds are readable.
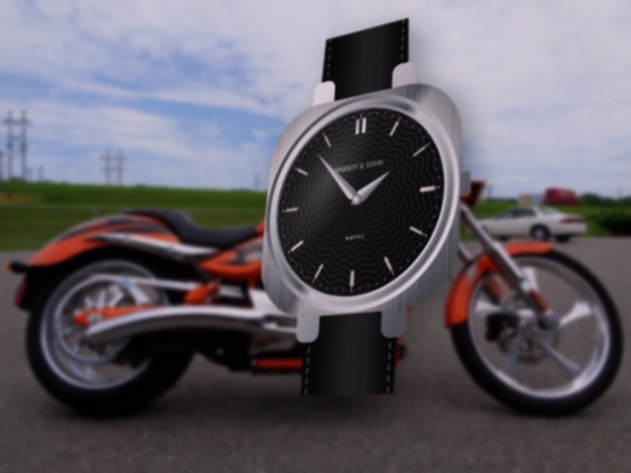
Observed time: 1:53
